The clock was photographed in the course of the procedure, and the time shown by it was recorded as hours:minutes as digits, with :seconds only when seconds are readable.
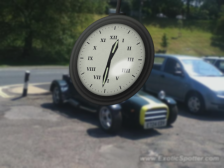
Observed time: 12:31
